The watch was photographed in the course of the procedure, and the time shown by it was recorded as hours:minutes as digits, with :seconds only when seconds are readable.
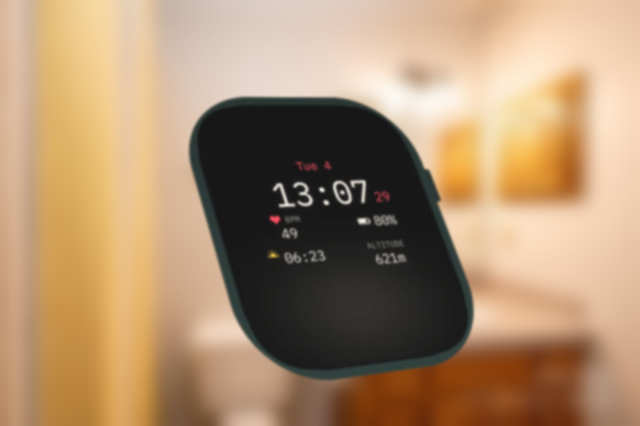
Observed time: 13:07:29
